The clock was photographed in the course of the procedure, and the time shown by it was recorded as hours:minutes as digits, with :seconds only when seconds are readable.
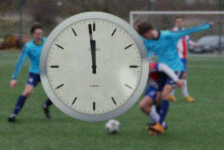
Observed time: 11:59
